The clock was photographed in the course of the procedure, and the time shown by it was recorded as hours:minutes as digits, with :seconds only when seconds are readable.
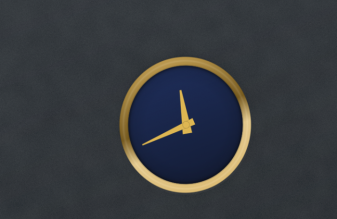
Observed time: 11:41
